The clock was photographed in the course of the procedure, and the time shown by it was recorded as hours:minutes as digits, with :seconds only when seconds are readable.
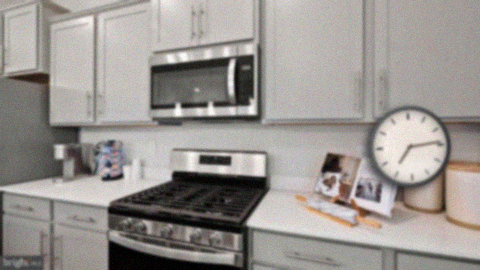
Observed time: 7:14
